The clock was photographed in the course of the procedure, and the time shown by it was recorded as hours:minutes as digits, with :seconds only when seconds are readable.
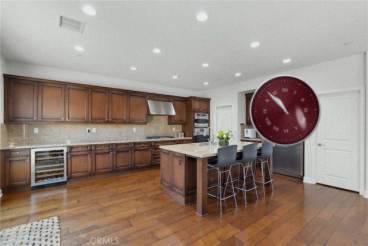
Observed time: 10:53
